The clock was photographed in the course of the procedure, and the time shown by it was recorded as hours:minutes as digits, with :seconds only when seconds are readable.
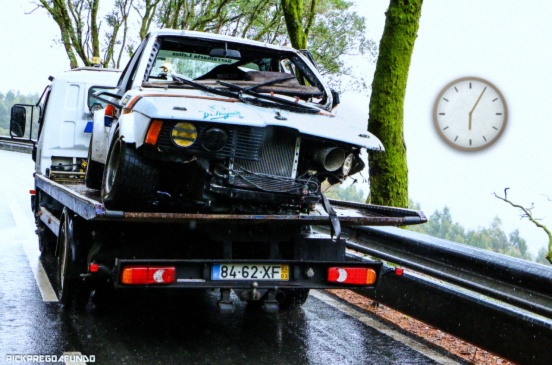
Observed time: 6:05
